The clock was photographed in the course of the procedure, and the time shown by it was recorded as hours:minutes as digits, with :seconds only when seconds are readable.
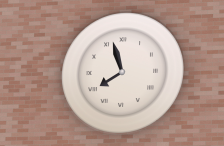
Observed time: 7:57
